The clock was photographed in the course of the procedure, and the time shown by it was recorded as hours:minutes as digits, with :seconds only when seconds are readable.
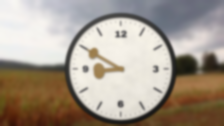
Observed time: 8:50
